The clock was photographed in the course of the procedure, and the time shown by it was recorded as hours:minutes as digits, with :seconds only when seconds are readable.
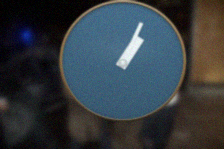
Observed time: 1:04
